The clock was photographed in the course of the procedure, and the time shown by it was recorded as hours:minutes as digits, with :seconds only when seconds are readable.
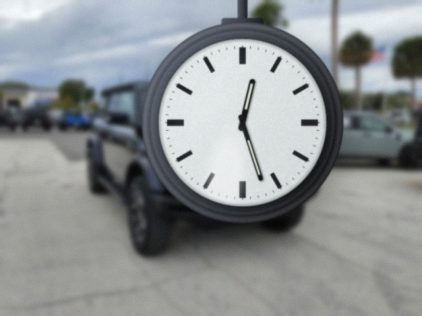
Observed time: 12:27
